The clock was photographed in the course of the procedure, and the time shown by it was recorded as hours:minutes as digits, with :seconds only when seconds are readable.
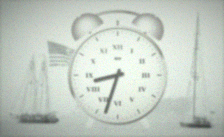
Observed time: 8:33
